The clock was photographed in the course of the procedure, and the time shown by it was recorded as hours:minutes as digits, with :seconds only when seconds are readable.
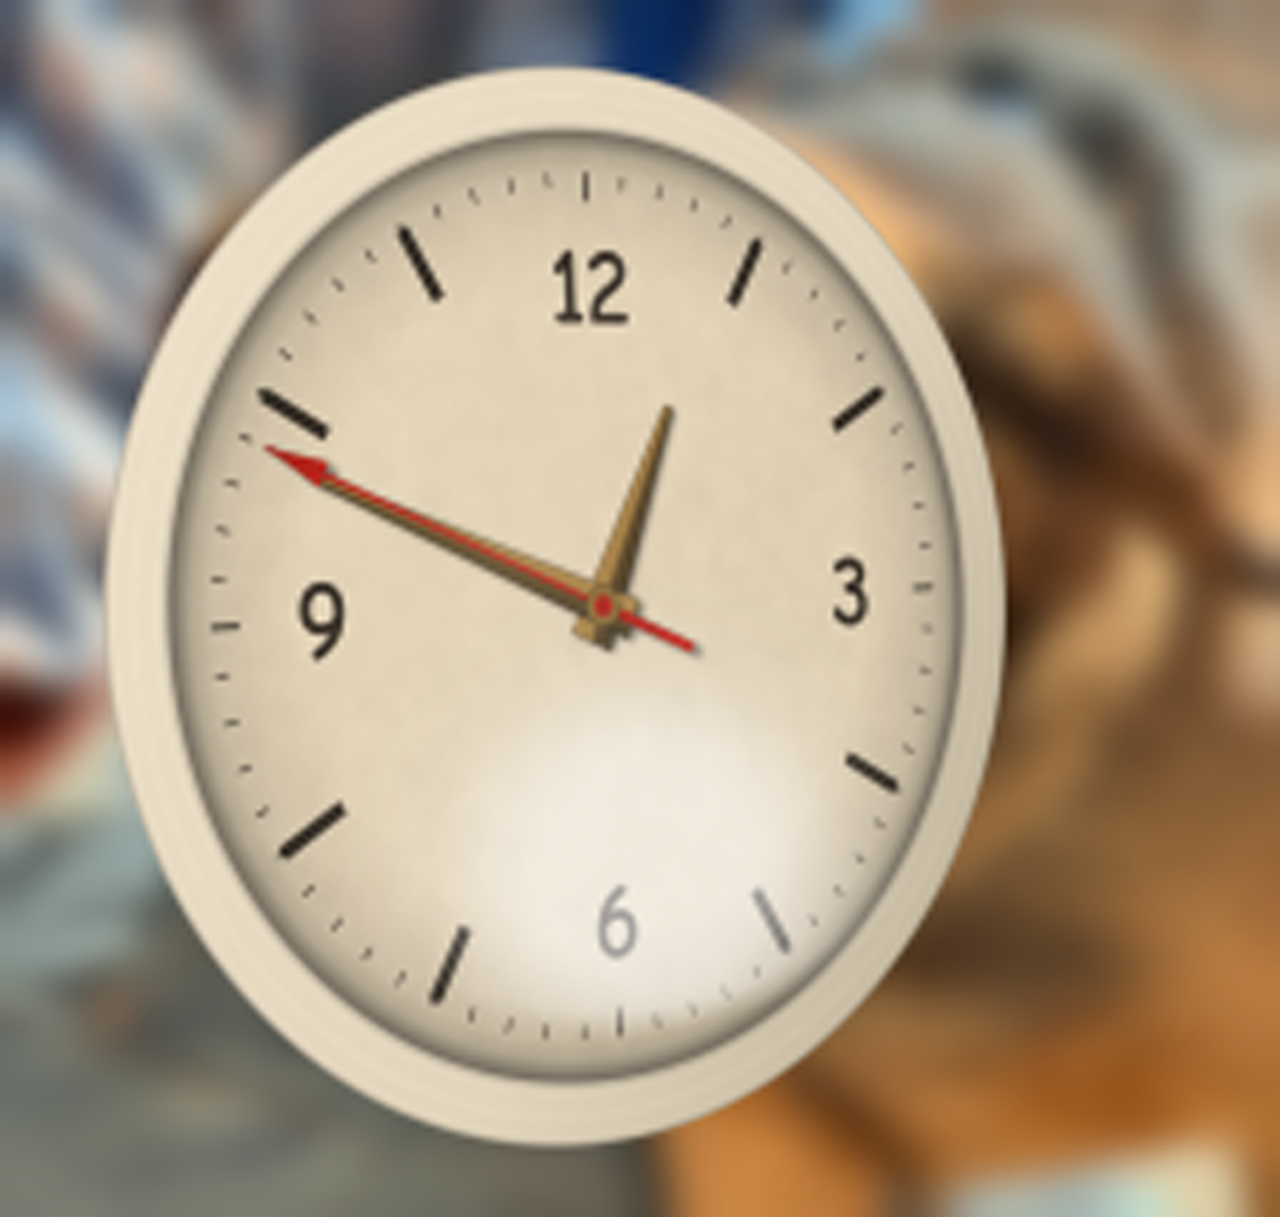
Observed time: 12:48:49
